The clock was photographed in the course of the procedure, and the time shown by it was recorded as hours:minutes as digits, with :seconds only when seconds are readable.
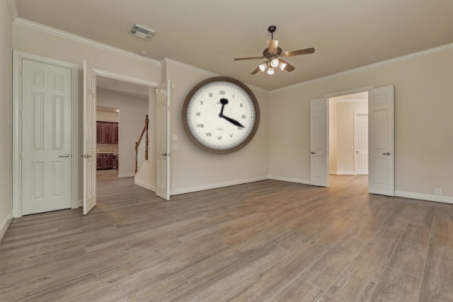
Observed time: 12:19
